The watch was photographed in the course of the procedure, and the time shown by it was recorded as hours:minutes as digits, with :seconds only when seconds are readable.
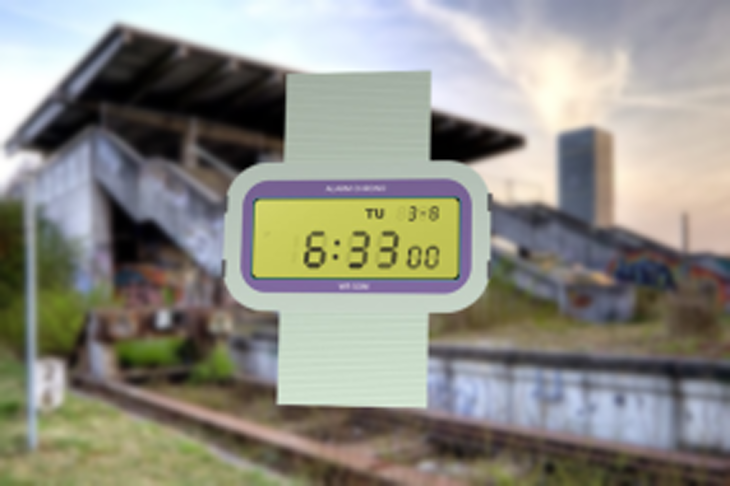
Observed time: 6:33:00
